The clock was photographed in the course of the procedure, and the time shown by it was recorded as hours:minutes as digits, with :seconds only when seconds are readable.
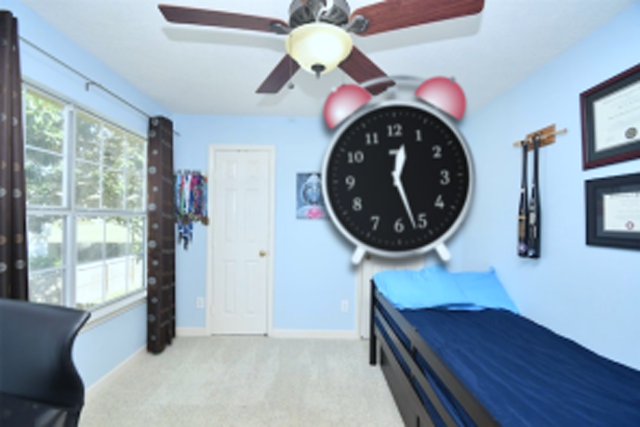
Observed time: 12:27
